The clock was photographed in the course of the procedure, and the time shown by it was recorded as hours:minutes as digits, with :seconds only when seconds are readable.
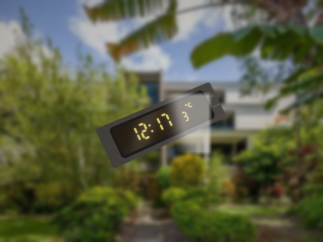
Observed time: 12:17
